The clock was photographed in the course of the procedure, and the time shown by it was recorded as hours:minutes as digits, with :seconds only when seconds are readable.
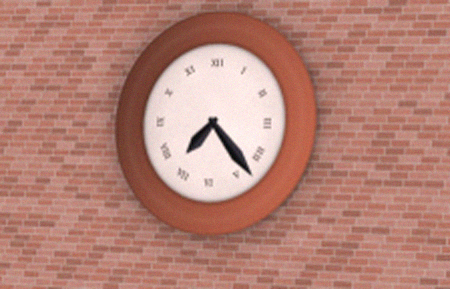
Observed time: 7:23
